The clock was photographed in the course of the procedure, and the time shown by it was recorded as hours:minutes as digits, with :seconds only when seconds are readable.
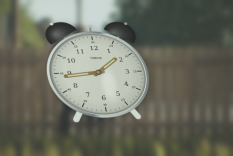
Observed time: 1:44
